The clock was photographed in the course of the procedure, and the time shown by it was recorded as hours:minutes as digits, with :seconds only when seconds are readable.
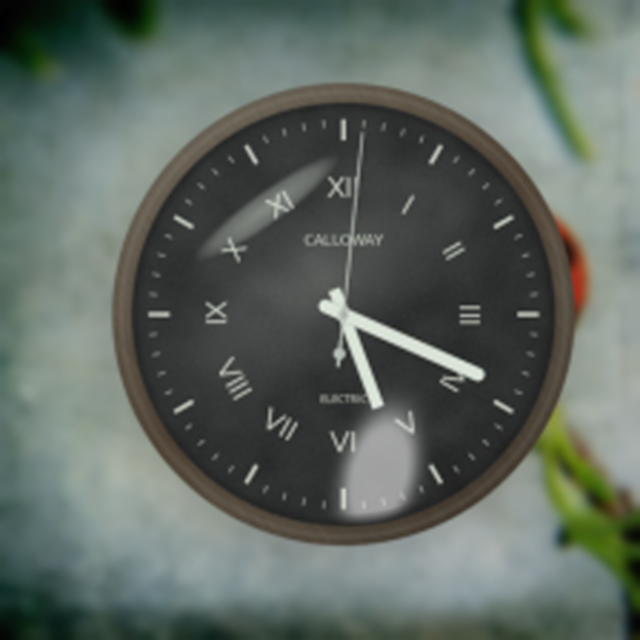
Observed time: 5:19:01
